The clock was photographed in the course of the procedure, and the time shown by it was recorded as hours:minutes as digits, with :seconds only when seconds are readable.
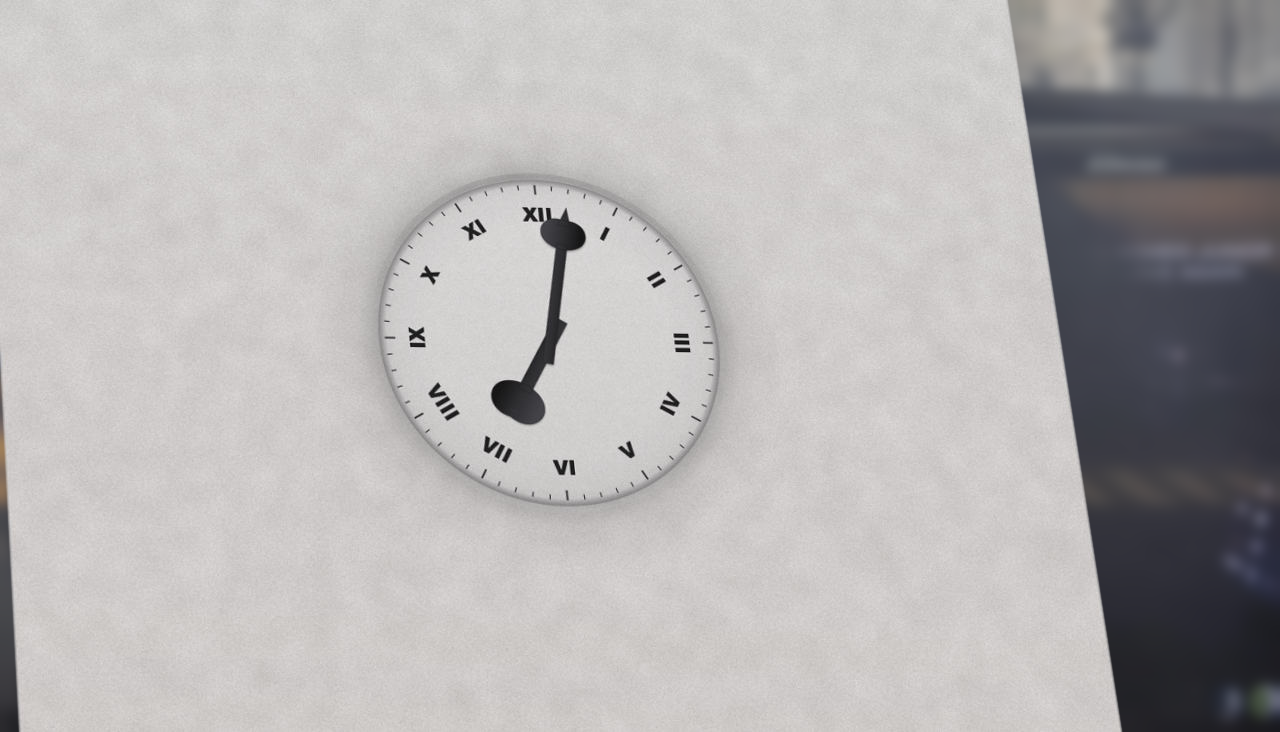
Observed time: 7:02
